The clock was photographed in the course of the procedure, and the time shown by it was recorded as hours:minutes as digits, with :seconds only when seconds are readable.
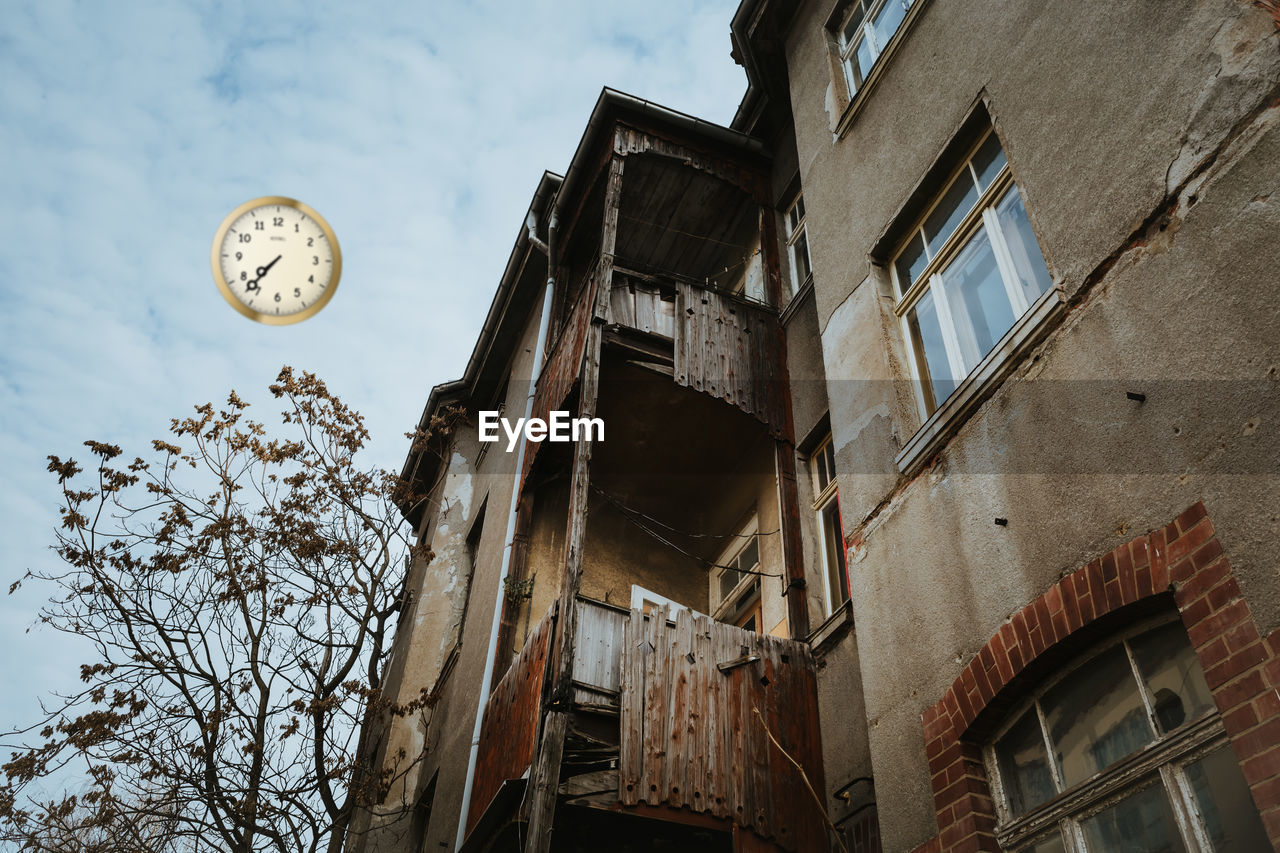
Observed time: 7:37
